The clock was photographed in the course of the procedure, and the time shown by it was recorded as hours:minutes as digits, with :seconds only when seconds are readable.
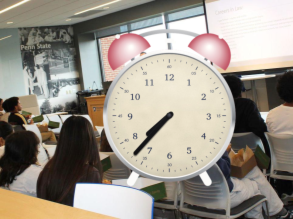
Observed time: 7:37
